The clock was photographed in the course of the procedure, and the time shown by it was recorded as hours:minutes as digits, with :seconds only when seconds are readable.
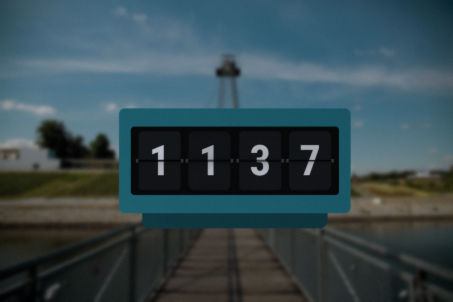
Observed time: 11:37
